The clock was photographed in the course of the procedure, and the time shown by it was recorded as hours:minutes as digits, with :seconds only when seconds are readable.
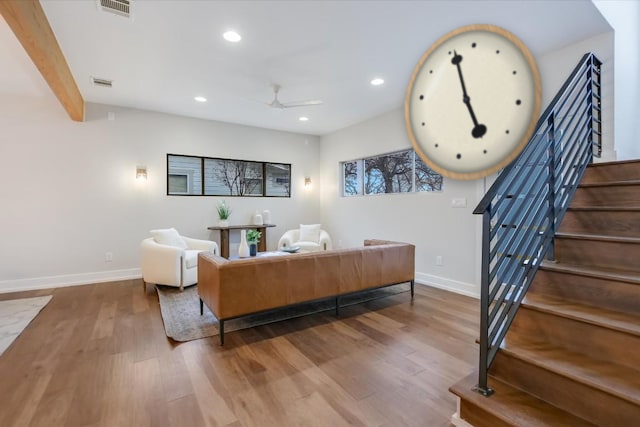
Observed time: 4:56
